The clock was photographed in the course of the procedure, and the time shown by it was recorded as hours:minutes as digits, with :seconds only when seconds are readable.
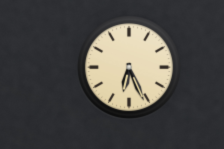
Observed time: 6:26
